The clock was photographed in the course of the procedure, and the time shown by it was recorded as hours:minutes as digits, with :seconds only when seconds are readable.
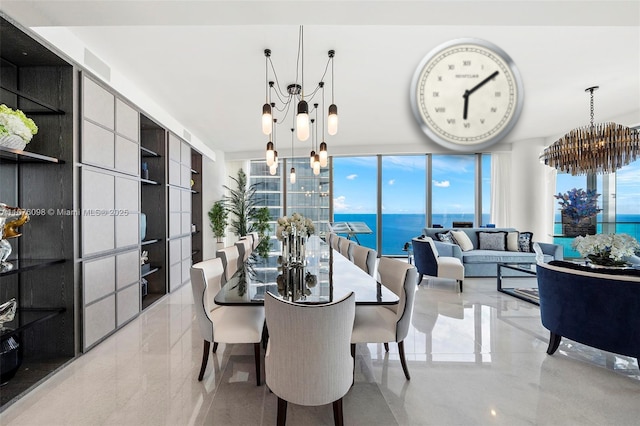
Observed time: 6:09
